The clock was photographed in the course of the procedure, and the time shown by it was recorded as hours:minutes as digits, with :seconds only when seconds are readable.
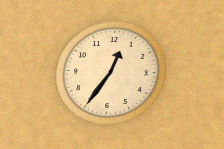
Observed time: 12:35
